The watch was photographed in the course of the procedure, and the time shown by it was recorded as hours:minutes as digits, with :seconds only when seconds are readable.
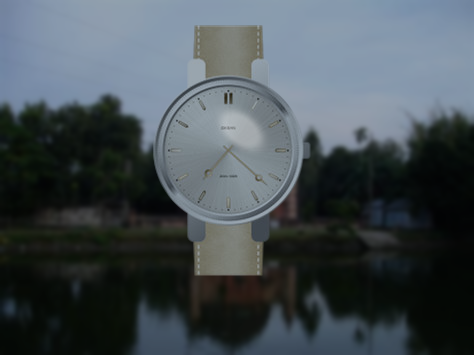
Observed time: 7:22
